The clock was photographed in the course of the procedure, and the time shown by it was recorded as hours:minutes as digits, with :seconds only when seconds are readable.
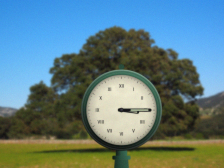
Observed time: 3:15
